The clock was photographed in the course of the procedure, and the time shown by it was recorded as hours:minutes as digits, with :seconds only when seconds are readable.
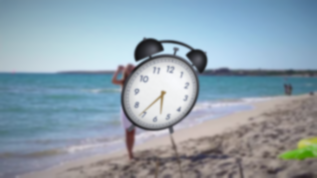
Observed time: 5:36
